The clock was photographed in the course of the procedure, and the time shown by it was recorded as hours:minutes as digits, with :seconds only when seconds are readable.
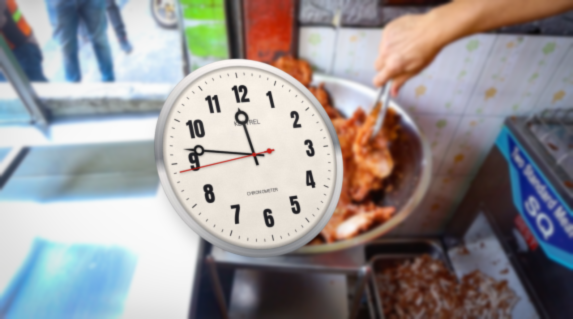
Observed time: 11:46:44
